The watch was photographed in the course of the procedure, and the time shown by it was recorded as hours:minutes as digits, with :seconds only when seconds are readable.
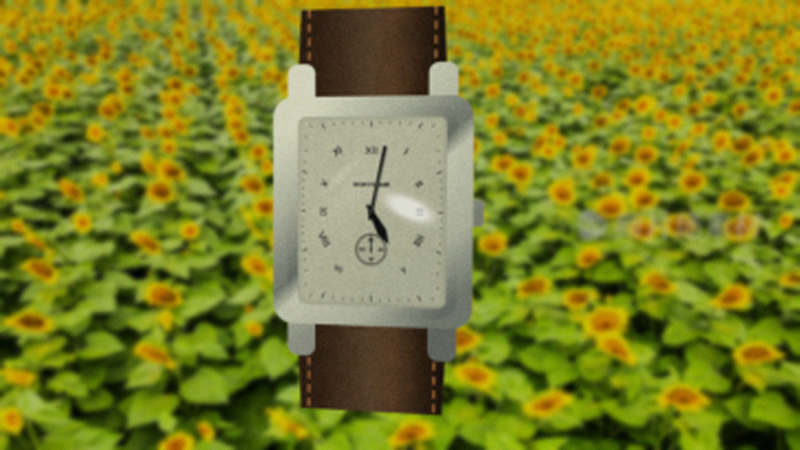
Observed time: 5:02
